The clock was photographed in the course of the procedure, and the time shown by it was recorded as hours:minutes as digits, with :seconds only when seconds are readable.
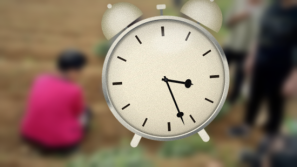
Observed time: 3:27
